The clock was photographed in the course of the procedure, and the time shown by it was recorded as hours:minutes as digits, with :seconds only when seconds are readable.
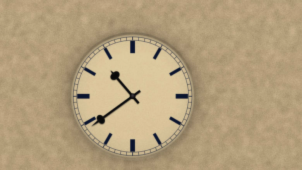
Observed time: 10:39
